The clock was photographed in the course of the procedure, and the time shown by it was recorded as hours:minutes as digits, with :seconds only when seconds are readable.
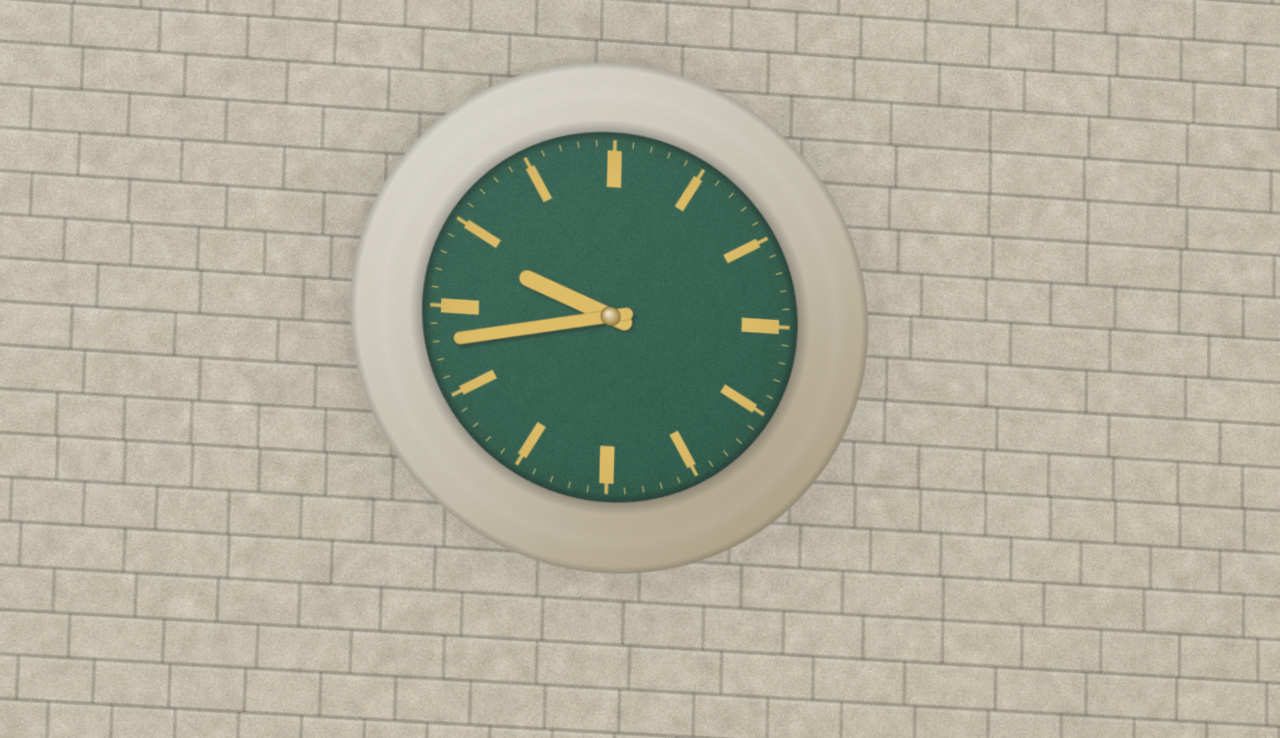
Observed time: 9:43
